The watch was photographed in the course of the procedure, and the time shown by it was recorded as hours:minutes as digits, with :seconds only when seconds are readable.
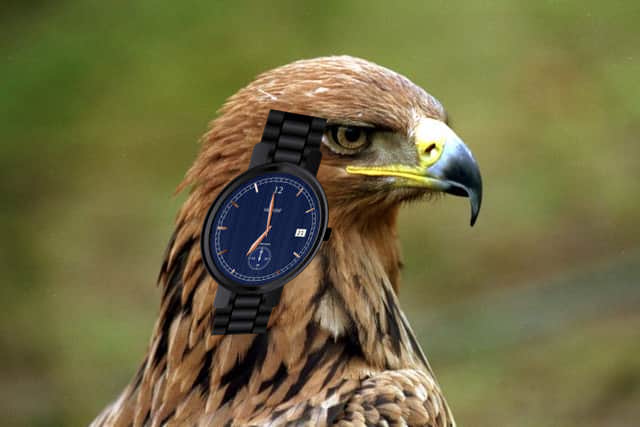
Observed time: 6:59
